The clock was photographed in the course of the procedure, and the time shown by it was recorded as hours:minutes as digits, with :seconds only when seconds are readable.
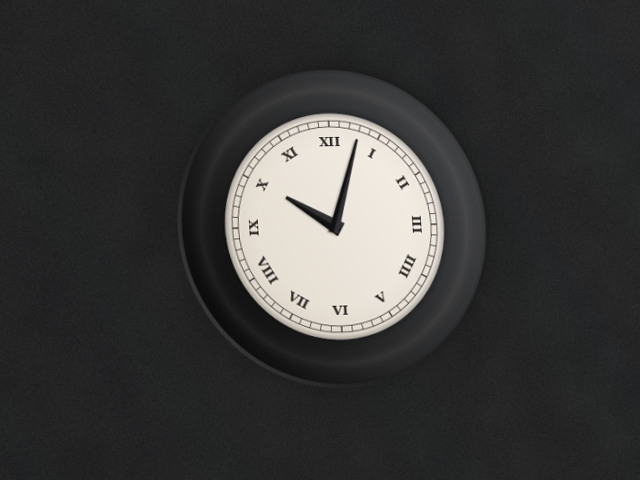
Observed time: 10:03
